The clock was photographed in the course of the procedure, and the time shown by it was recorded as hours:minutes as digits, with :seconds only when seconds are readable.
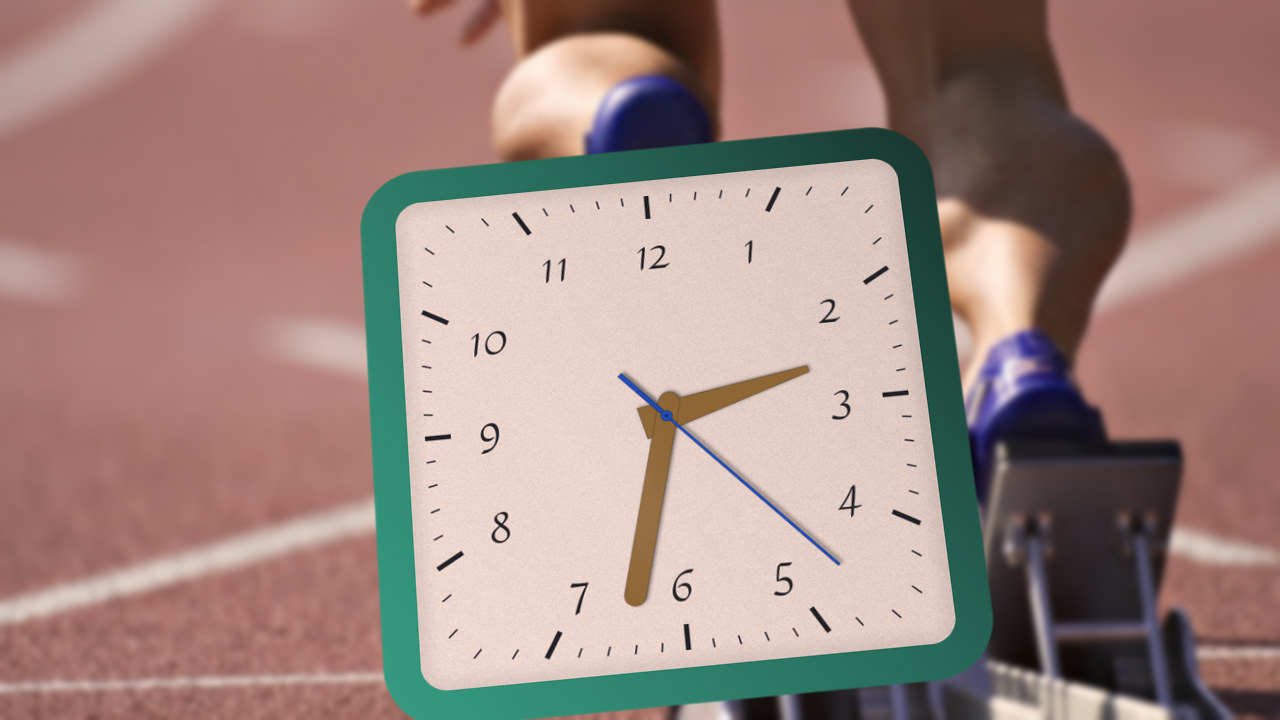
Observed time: 2:32:23
